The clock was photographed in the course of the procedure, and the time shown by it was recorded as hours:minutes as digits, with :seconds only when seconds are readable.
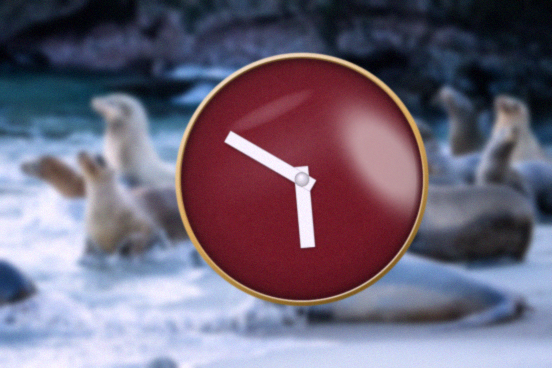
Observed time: 5:50
